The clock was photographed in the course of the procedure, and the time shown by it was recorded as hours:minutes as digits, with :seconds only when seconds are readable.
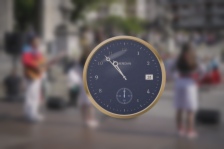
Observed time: 10:53
